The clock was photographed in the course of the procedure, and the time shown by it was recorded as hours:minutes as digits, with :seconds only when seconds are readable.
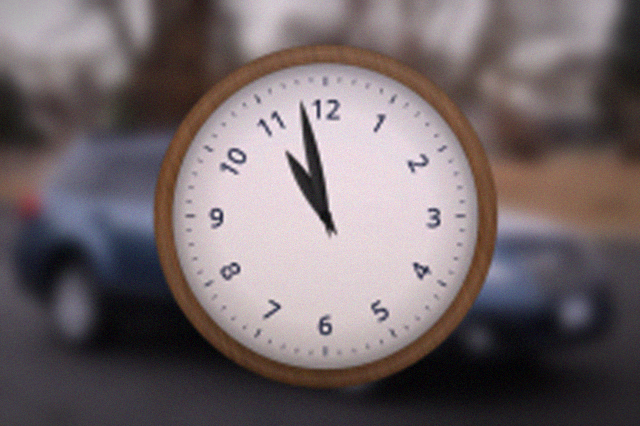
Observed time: 10:58
